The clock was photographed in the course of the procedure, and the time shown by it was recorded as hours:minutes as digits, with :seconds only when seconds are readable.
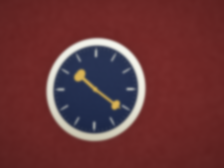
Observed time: 10:21
